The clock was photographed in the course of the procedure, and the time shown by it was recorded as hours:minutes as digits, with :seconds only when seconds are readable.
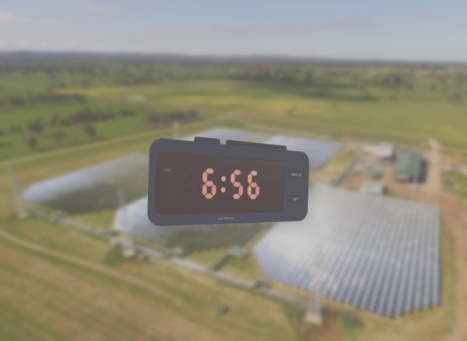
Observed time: 6:56
